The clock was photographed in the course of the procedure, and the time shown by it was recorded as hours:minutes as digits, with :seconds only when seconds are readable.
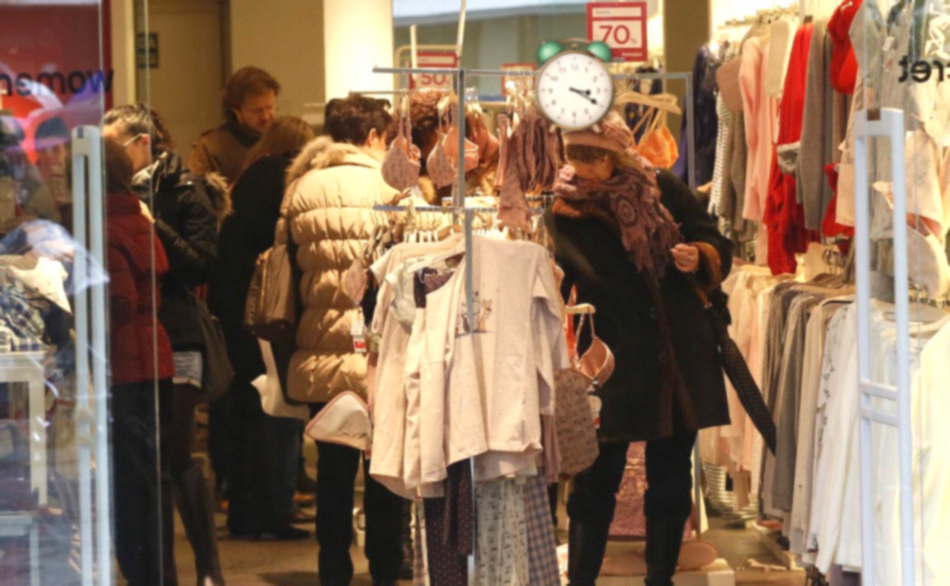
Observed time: 3:20
